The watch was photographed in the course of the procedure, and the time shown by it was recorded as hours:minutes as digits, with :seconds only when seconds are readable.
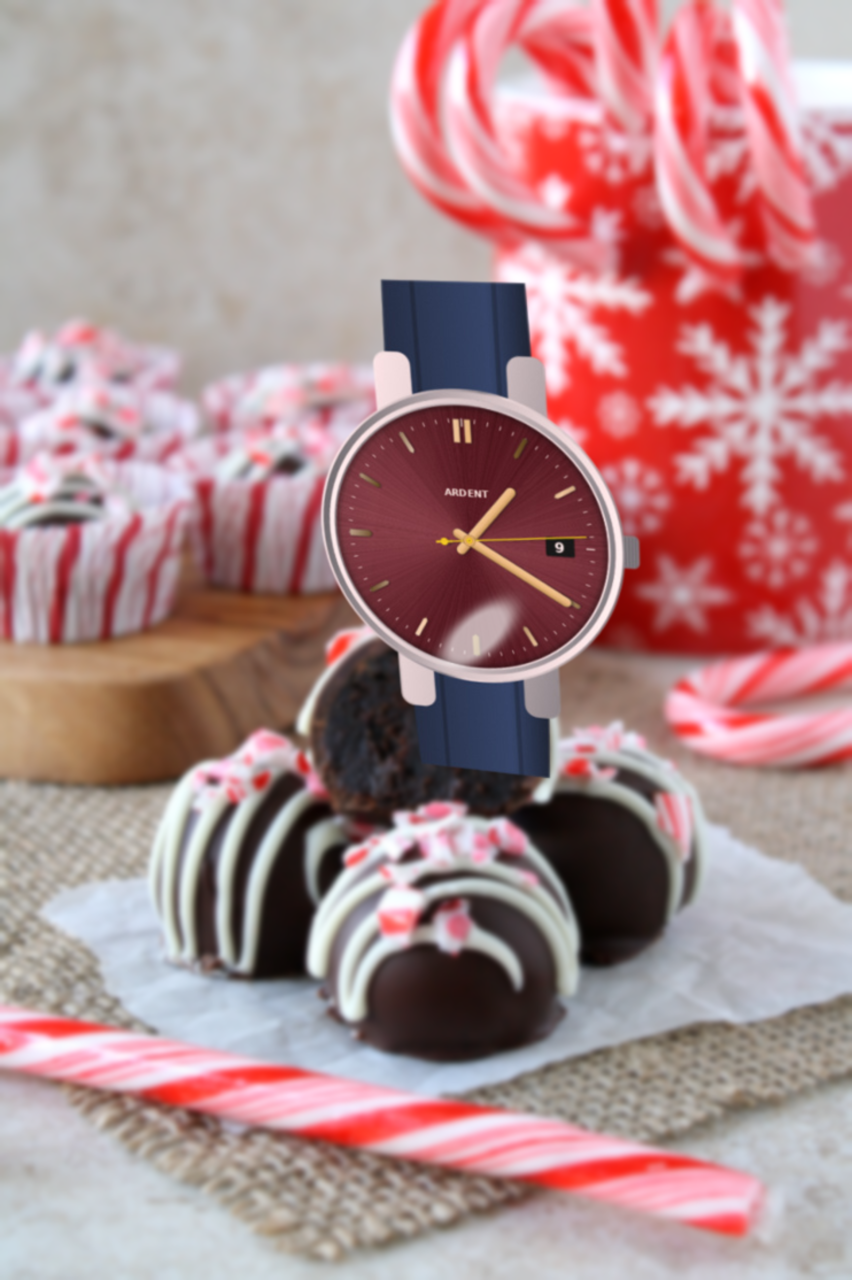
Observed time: 1:20:14
